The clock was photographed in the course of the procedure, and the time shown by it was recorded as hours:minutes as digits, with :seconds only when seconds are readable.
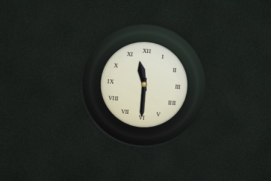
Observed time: 11:30
